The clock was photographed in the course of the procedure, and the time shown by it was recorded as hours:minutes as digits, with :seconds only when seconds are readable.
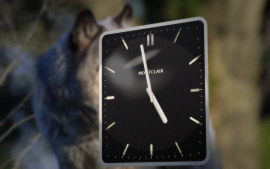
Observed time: 4:58
